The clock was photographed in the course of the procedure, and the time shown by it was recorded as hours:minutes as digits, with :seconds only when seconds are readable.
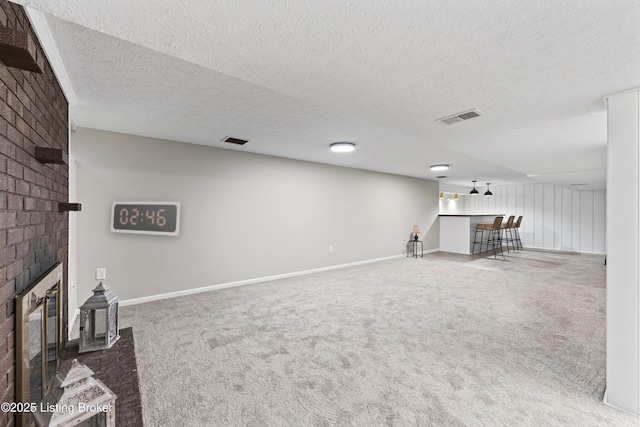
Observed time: 2:46
